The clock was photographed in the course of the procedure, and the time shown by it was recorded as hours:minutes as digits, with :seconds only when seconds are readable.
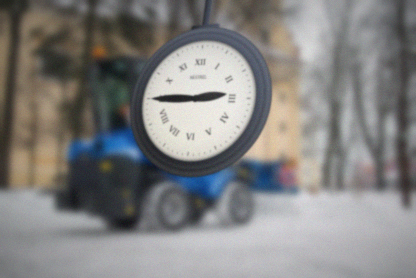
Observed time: 2:45
